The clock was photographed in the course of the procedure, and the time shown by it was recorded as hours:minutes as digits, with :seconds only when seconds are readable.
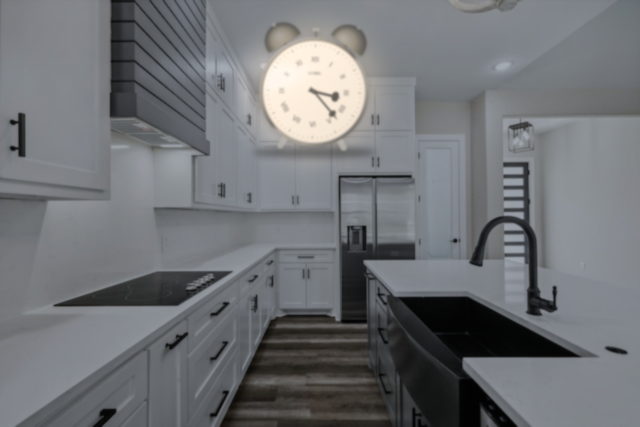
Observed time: 3:23
